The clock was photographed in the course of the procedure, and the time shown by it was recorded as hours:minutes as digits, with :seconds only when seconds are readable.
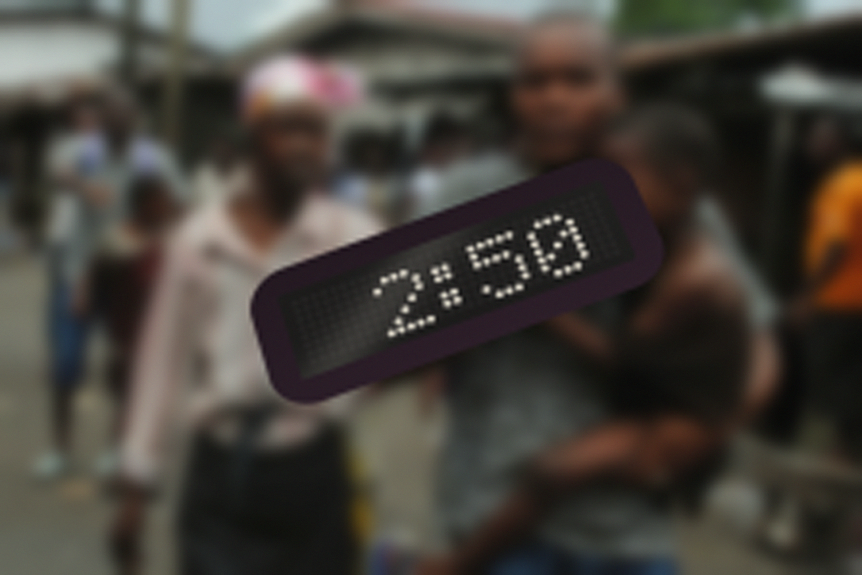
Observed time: 2:50
